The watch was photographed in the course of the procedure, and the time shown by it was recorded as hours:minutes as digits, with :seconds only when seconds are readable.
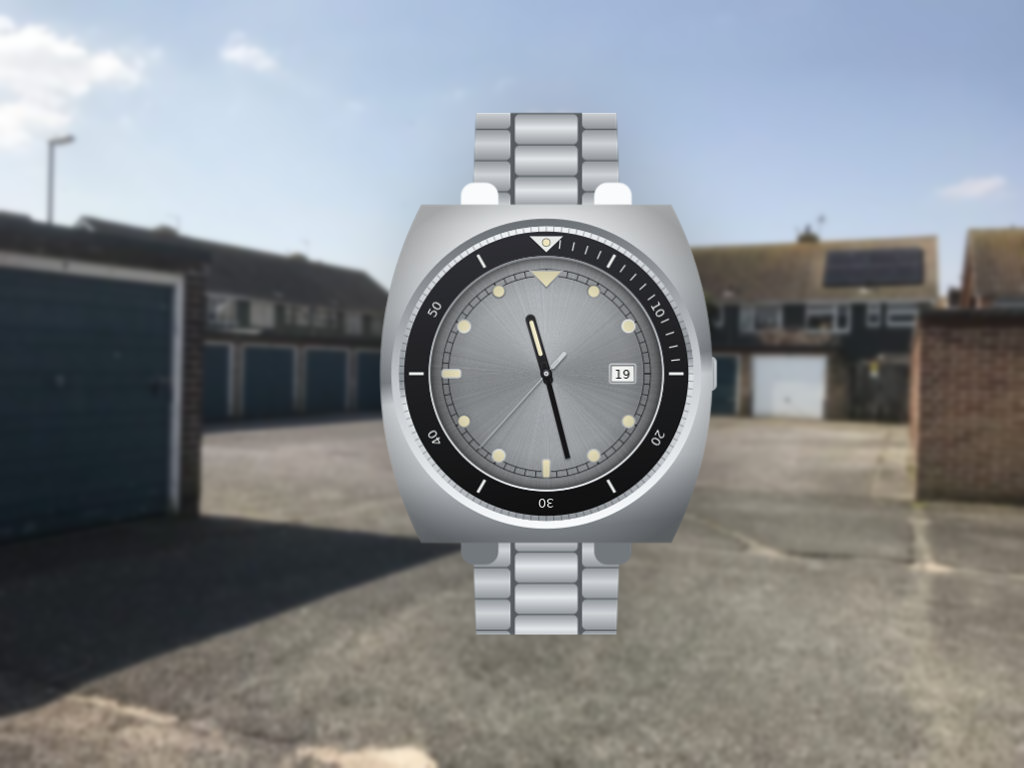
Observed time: 11:27:37
